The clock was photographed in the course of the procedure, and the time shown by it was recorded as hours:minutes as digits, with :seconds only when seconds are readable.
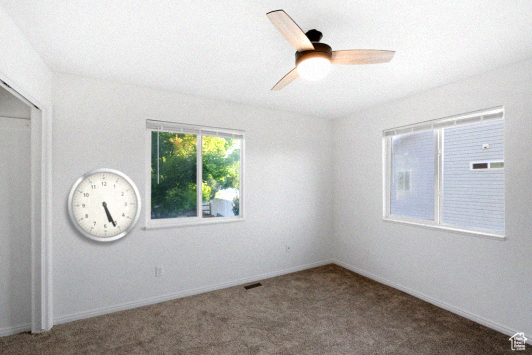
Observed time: 5:26
